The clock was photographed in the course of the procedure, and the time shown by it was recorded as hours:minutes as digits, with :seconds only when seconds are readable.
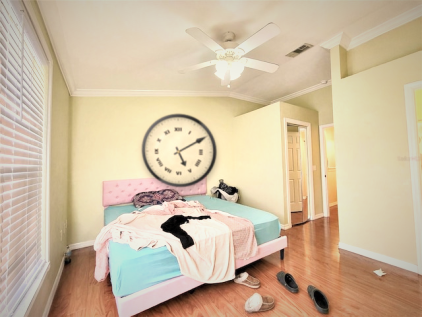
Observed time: 5:10
